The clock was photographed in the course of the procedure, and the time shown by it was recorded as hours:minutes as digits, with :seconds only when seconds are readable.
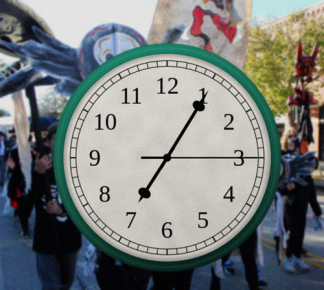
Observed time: 7:05:15
